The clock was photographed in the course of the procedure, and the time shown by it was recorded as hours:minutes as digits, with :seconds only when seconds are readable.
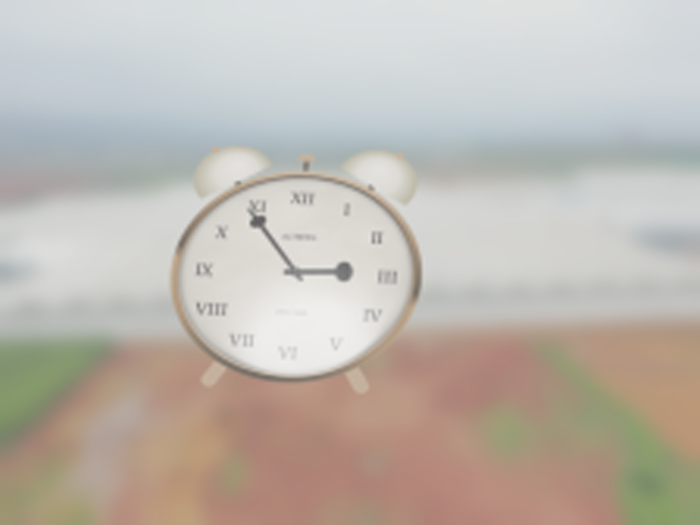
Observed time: 2:54
